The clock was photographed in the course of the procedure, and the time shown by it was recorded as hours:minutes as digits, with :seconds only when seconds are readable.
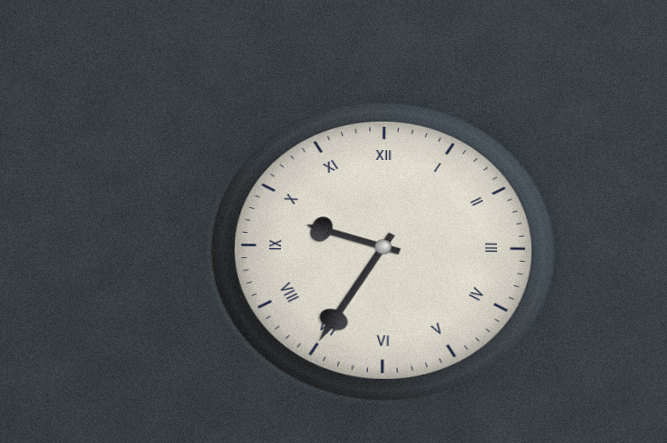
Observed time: 9:35
